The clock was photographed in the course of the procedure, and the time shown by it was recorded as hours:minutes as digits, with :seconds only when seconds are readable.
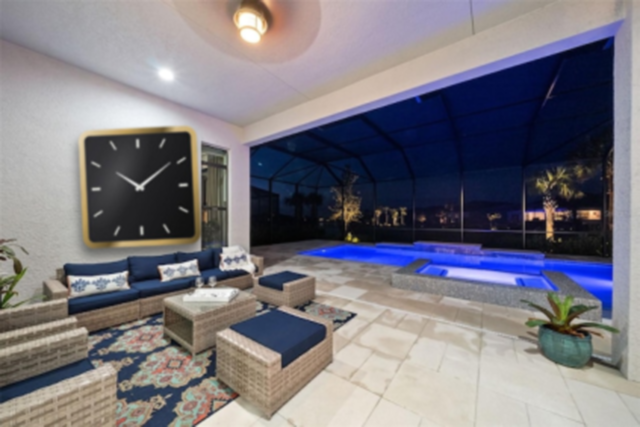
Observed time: 10:09
